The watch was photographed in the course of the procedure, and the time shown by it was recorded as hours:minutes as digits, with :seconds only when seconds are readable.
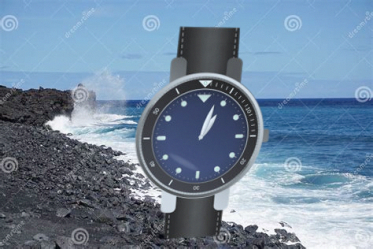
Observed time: 1:03
